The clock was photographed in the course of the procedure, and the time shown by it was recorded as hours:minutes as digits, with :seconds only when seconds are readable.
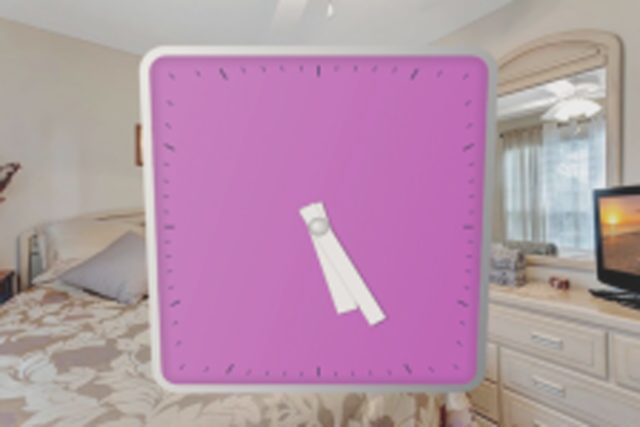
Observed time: 5:25
